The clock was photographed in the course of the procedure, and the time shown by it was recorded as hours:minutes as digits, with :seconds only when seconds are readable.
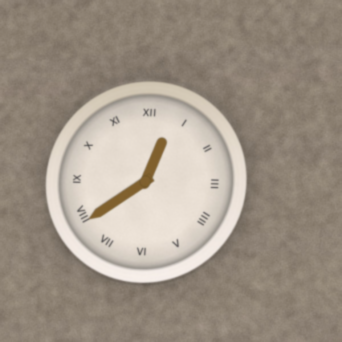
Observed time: 12:39
